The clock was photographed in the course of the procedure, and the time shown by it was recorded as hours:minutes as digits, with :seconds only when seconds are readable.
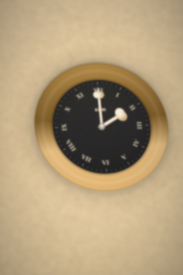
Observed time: 2:00
